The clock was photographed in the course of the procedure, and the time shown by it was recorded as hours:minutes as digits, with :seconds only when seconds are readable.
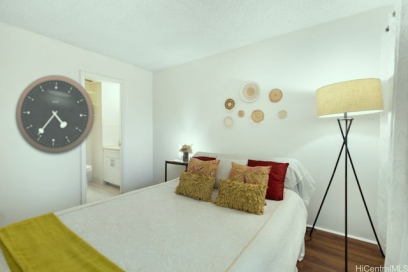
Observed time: 4:36
